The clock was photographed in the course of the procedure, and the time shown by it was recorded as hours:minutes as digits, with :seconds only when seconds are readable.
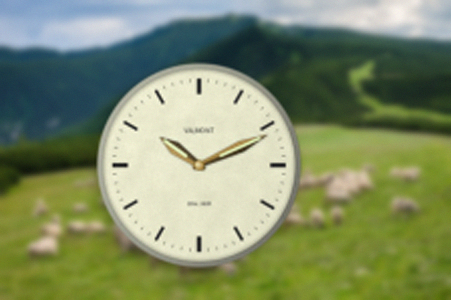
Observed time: 10:11
